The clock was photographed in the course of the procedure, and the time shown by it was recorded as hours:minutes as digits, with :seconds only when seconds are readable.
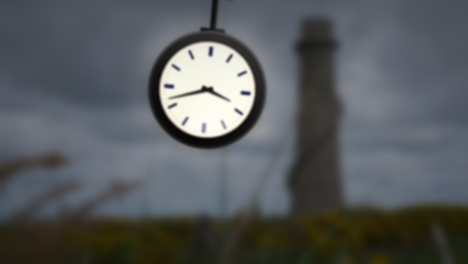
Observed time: 3:42
